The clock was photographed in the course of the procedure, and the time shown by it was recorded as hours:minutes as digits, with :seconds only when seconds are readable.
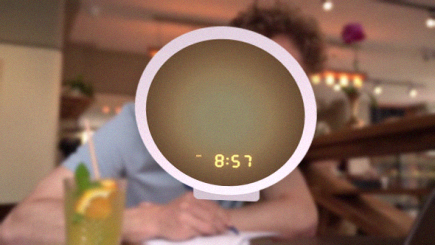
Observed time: 8:57
